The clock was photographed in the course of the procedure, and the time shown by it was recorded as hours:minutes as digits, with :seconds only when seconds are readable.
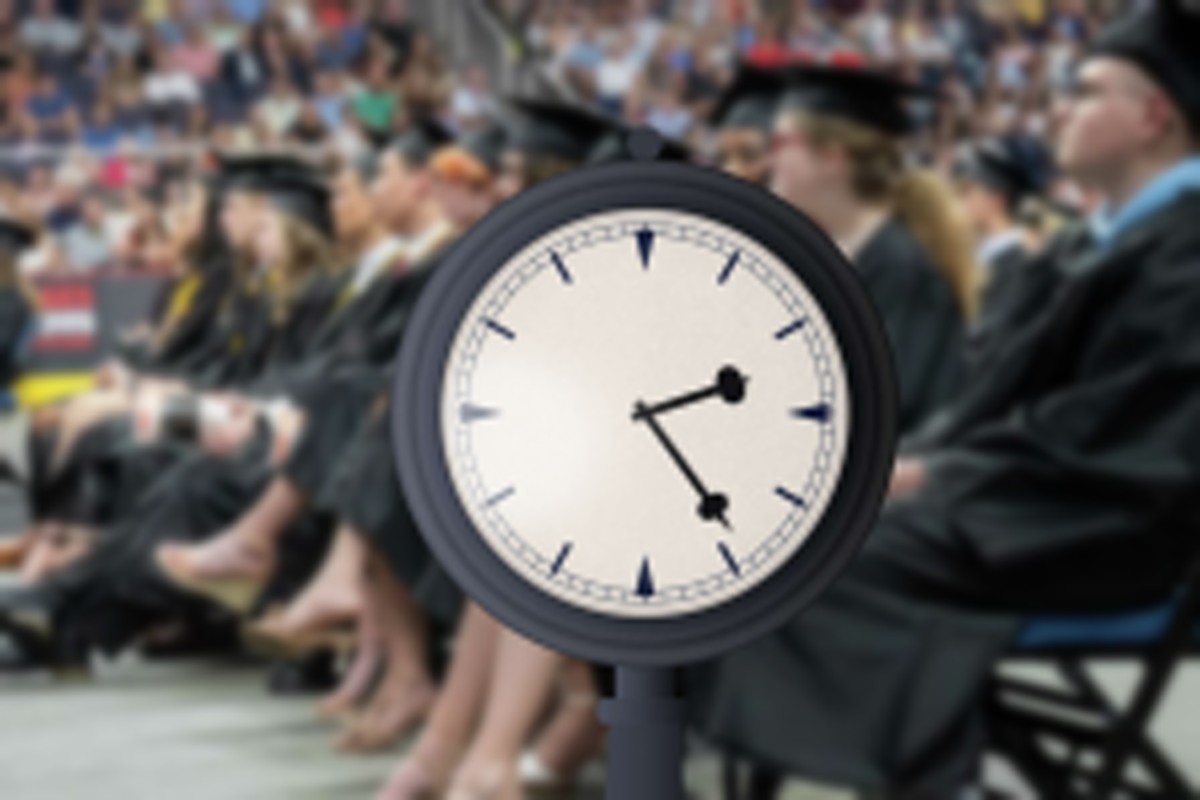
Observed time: 2:24
